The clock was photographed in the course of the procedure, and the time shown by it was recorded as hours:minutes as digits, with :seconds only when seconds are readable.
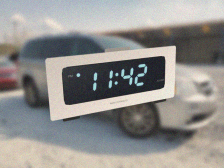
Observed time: 11:42
